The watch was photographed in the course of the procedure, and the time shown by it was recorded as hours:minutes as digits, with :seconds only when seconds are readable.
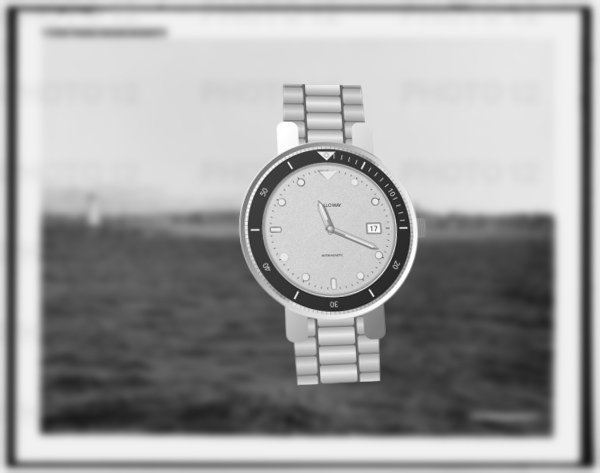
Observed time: 11:19
